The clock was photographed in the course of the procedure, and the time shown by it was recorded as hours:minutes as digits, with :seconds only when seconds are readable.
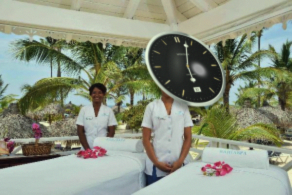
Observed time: 6:03
